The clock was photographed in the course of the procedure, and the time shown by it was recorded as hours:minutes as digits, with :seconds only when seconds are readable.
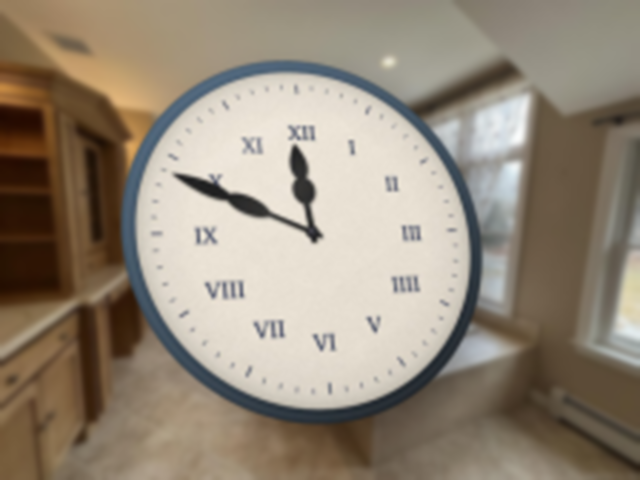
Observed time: 11:49
